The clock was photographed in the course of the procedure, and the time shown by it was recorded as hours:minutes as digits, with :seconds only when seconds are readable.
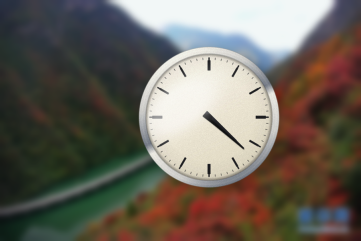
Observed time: 4:22
